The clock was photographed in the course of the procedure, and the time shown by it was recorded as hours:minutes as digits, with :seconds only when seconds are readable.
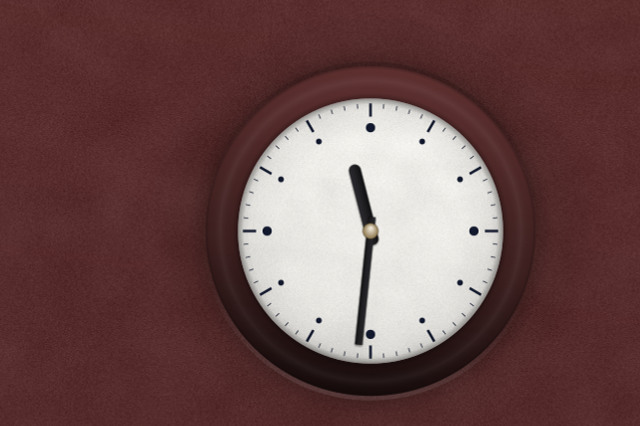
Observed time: 11:31
